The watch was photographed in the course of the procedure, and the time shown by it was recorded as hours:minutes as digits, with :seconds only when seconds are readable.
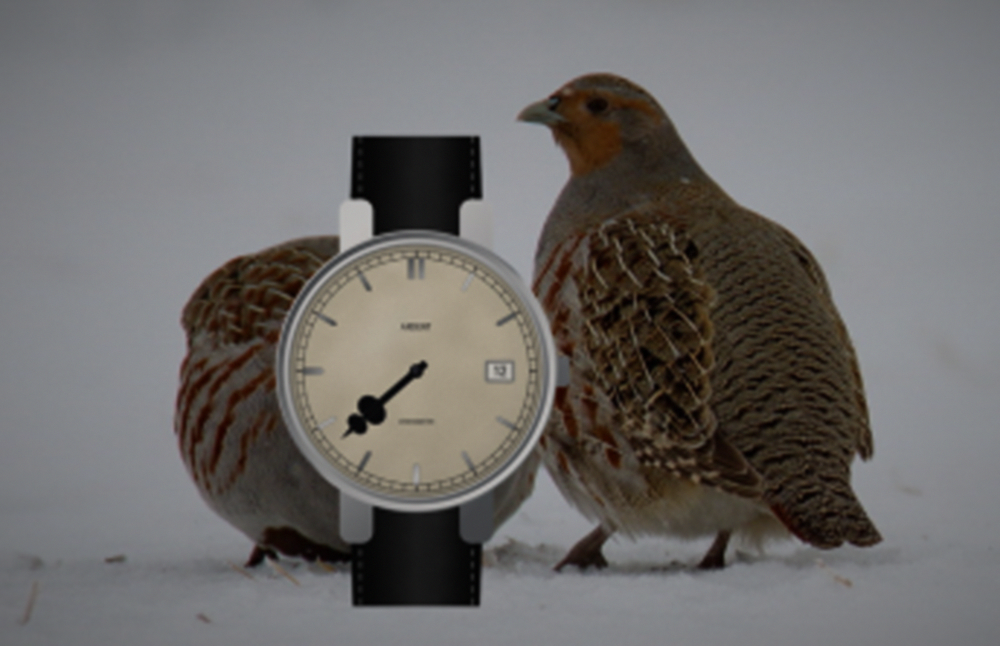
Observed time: 7:38
